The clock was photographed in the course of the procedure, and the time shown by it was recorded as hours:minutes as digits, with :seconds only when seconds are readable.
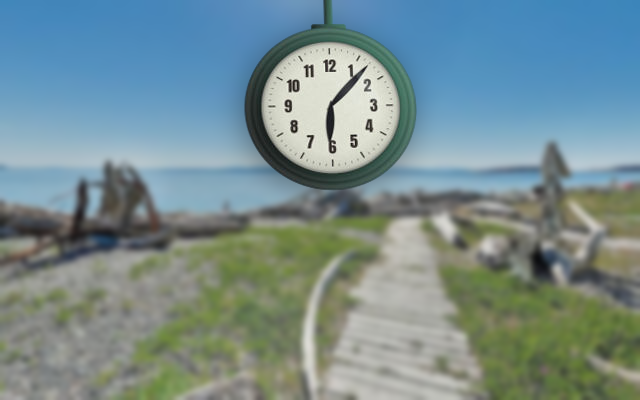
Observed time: 6:07
